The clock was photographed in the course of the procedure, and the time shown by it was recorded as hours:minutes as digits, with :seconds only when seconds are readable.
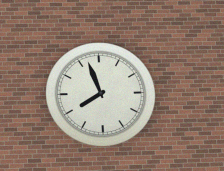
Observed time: 7:57
